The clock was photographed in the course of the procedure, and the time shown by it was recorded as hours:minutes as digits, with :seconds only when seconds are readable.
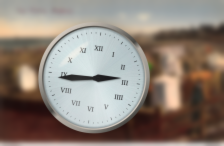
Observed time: 2:44
